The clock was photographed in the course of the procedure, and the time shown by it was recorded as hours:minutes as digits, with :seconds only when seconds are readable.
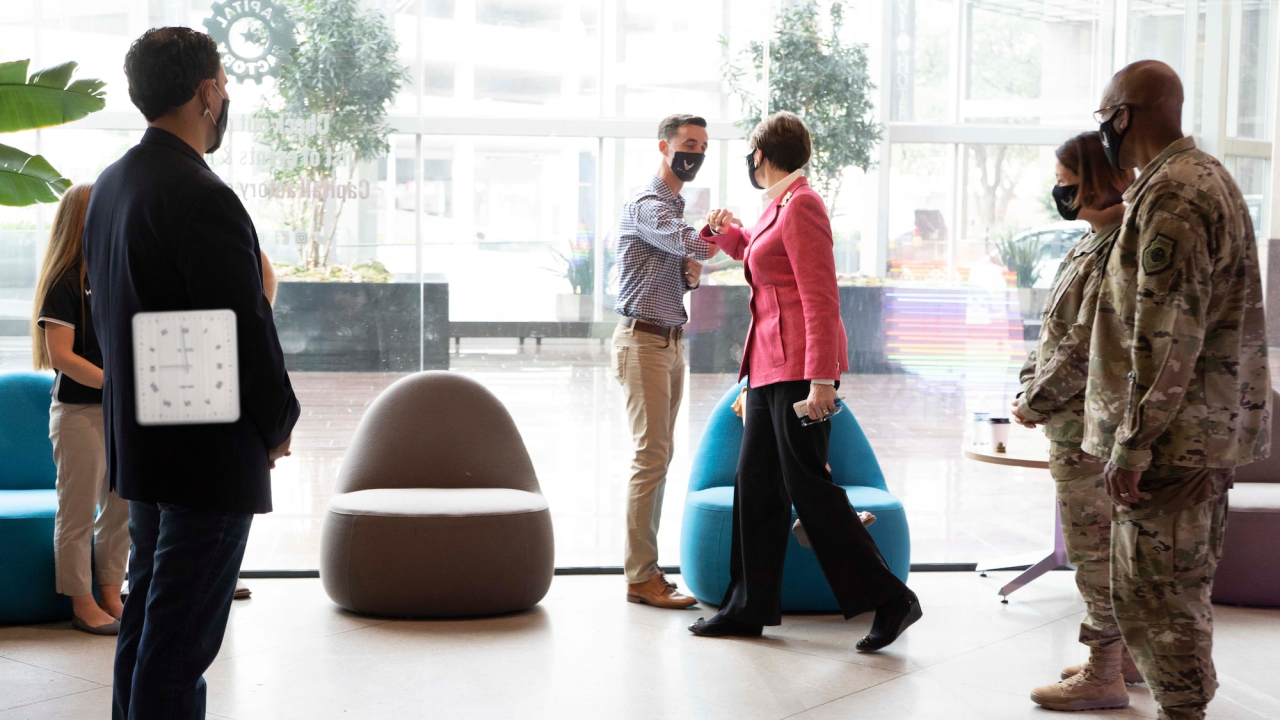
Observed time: 8:59
